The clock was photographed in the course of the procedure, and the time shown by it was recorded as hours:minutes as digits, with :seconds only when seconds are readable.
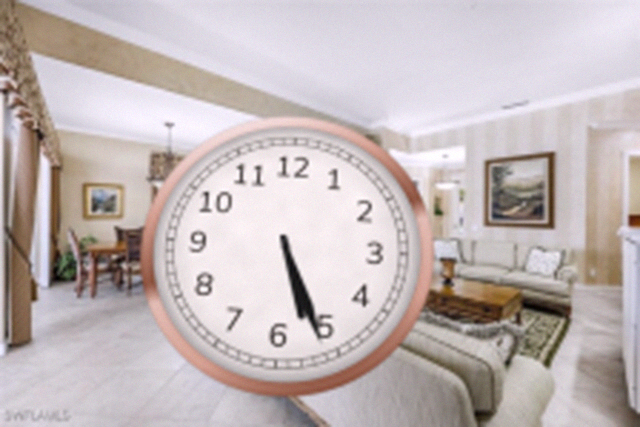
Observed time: 5:26
